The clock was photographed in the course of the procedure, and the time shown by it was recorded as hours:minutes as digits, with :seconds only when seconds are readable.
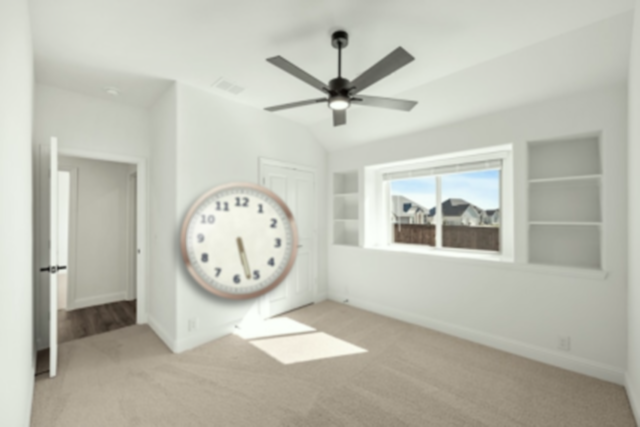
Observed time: 5:27
